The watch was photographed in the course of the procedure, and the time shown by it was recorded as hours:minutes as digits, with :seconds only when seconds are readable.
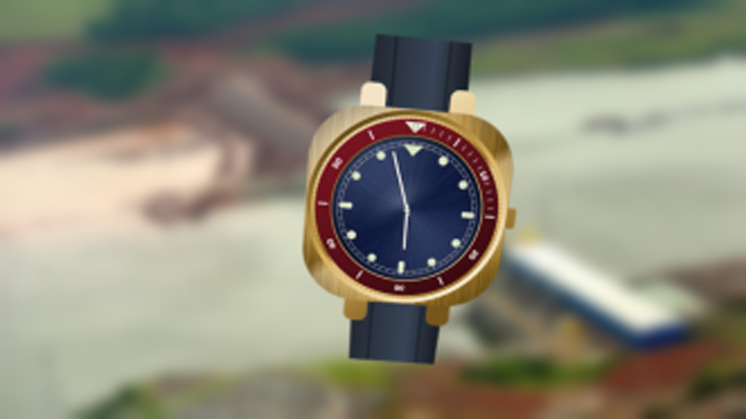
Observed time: 5:57
